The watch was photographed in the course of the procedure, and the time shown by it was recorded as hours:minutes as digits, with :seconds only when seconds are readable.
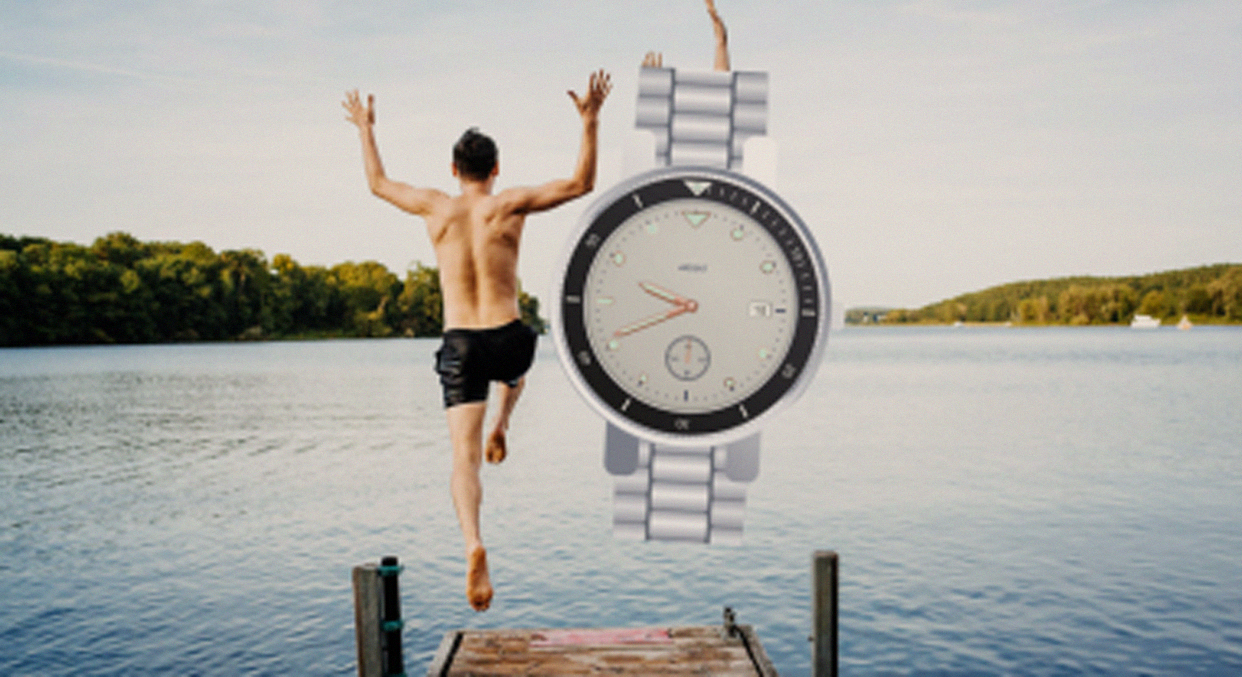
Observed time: 9:41
